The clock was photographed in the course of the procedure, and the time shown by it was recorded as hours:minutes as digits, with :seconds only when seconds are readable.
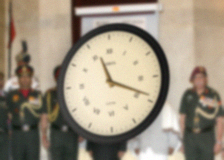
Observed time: 11:19
